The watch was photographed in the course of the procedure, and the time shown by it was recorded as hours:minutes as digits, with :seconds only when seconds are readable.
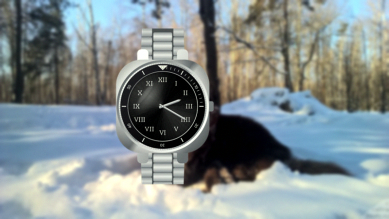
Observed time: 2:20
